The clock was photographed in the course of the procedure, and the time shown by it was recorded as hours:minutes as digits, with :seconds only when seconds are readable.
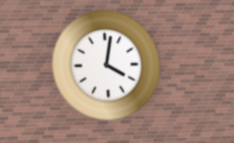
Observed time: 4:02
